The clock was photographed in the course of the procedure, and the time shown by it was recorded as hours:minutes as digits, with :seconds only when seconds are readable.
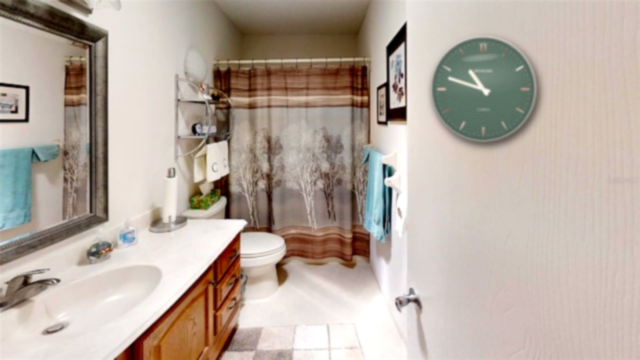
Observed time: 10:48
